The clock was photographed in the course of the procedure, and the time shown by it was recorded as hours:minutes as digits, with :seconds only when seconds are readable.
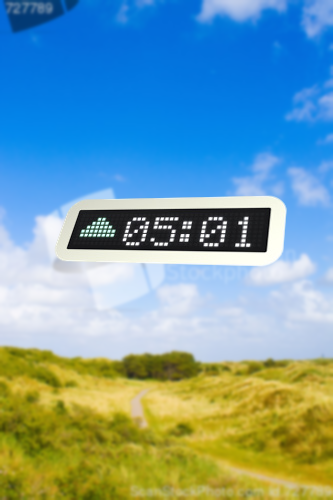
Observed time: 5:01
